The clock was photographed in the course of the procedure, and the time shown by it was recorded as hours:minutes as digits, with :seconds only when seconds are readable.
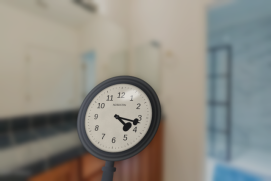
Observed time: 4:17
